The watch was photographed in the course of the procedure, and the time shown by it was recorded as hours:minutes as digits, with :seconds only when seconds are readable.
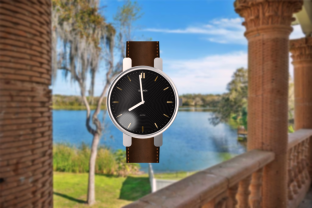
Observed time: 7:59
